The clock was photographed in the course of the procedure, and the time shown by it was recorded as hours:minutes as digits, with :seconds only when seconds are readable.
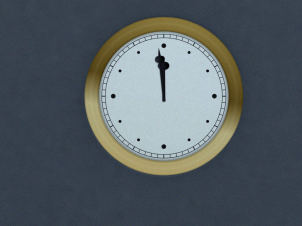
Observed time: 11:59
